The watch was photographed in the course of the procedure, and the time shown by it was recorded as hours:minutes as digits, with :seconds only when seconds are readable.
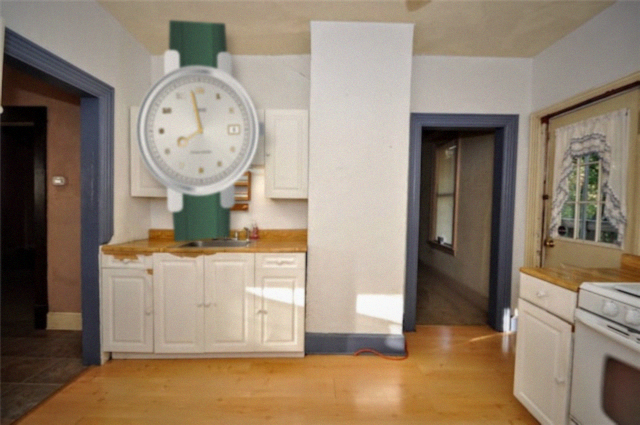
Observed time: 7:58
